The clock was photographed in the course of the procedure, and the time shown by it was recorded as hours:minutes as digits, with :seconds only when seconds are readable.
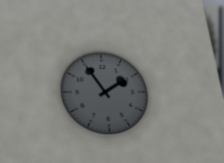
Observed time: 1:55
